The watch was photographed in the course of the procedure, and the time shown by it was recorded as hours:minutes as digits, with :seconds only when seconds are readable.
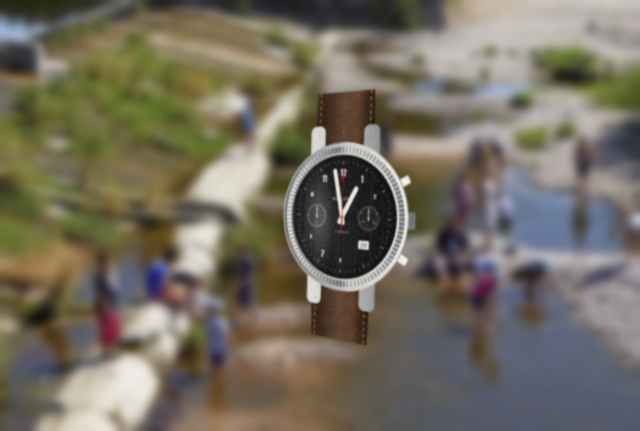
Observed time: 12:58
